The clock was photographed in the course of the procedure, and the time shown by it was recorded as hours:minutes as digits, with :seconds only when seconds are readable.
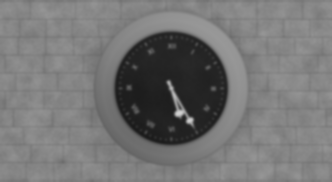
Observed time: 5:25
